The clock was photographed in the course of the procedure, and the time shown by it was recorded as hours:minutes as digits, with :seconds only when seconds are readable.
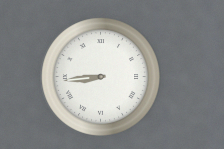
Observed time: 8:44
